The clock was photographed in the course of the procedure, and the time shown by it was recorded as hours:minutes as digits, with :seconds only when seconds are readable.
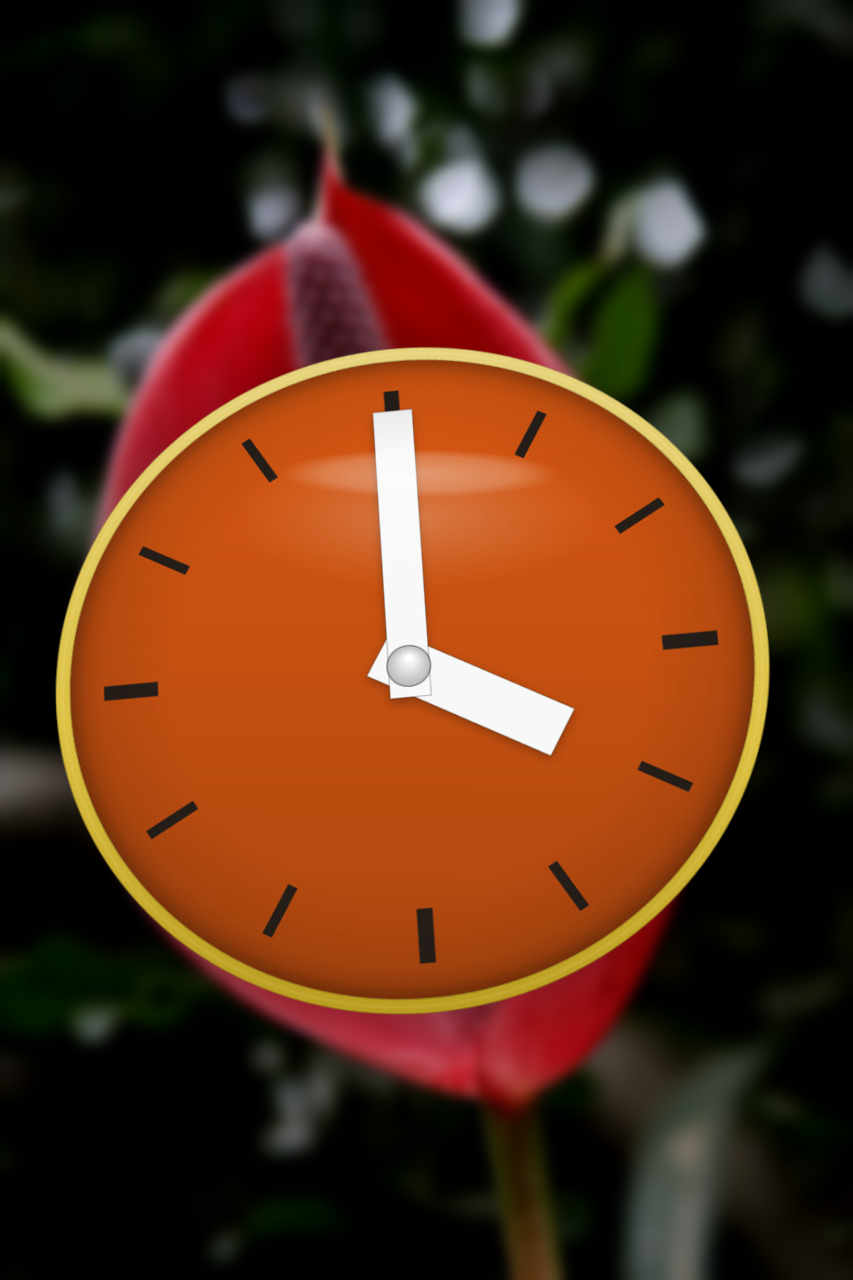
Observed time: 4:00
